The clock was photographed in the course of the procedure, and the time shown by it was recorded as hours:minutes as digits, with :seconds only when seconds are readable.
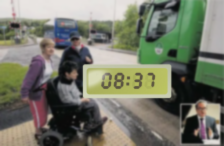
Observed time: 8:37
